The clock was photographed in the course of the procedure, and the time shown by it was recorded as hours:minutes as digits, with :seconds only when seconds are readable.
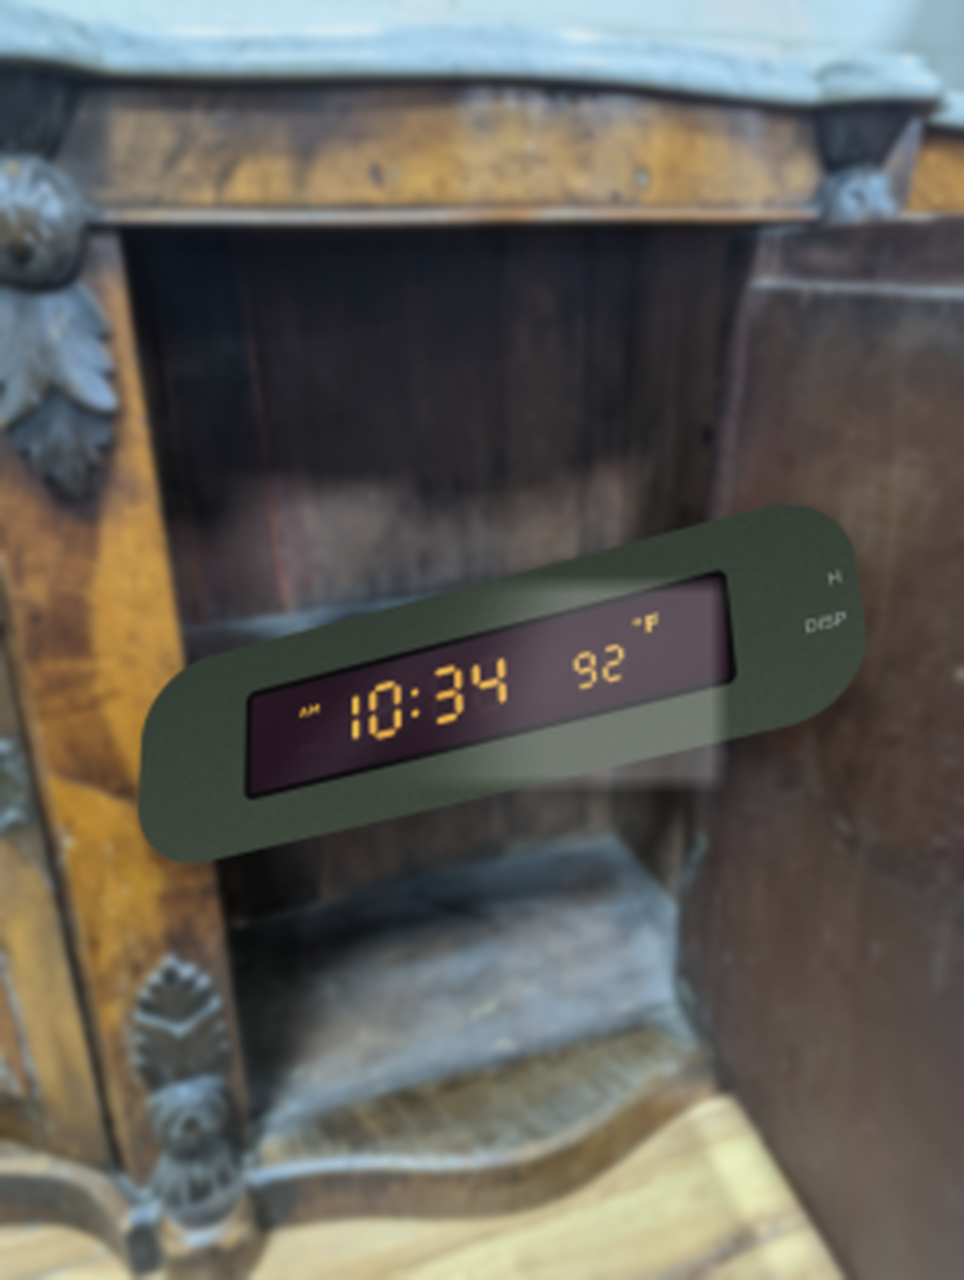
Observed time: 10:34
